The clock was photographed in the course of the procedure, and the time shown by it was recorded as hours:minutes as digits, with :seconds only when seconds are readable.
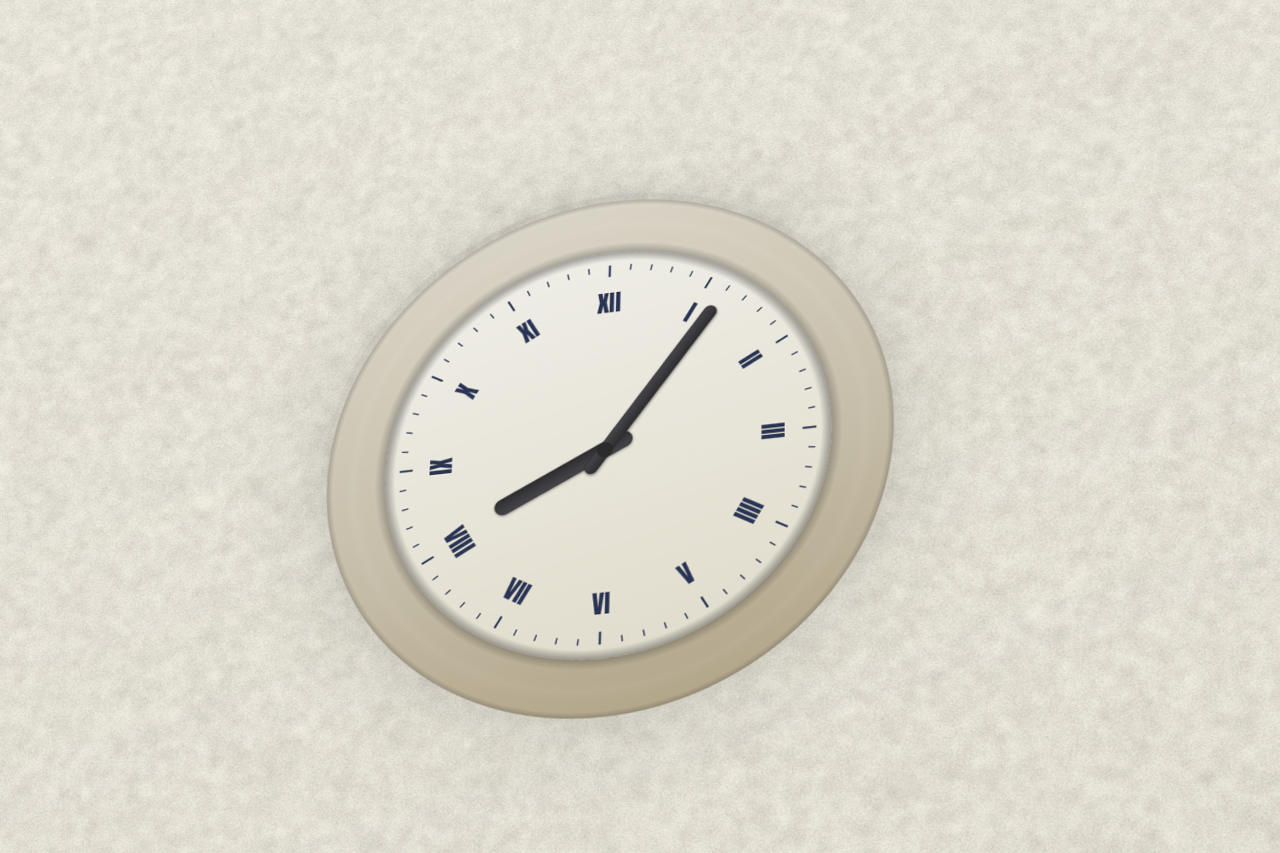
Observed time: 8:06
